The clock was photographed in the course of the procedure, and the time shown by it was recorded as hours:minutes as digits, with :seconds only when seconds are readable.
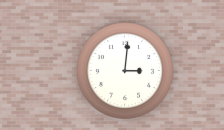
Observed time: 3:01
